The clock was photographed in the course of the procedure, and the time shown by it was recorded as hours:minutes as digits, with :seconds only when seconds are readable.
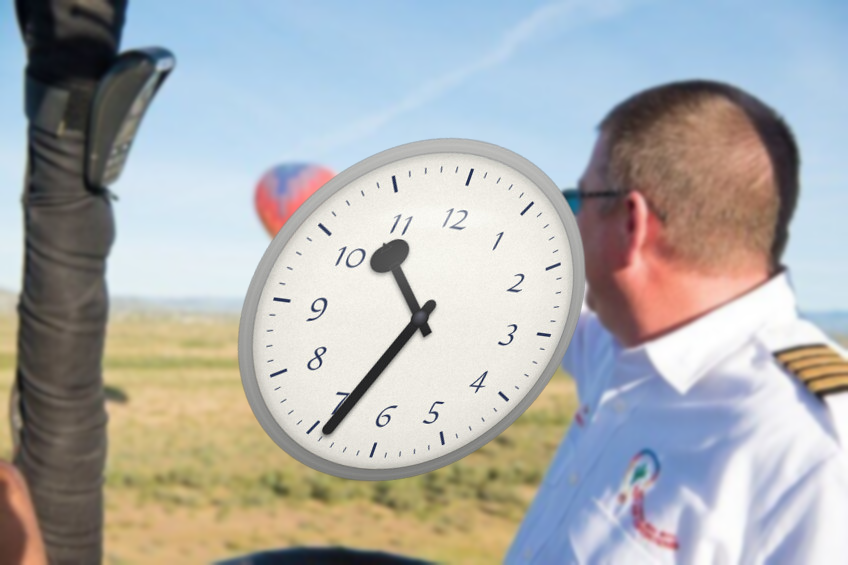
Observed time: 10:34
